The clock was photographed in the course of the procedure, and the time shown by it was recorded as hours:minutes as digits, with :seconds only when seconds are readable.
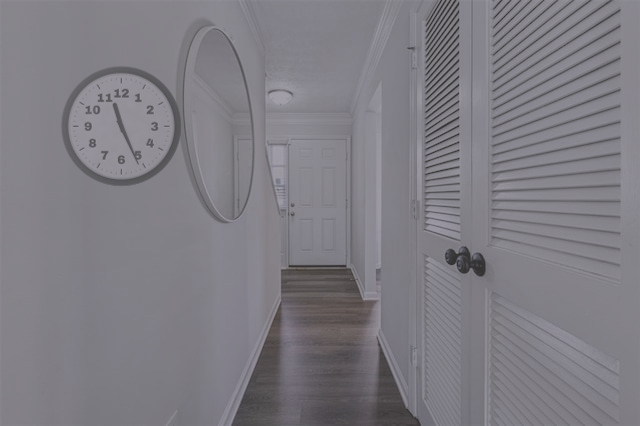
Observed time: 11:26
